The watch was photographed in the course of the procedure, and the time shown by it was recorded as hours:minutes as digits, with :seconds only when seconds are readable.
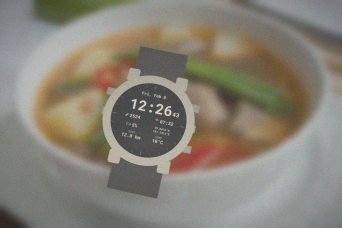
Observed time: 12:26
